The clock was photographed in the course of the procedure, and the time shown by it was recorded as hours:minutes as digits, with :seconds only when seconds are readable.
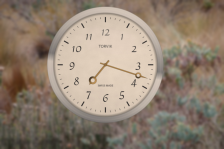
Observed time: 7:18
